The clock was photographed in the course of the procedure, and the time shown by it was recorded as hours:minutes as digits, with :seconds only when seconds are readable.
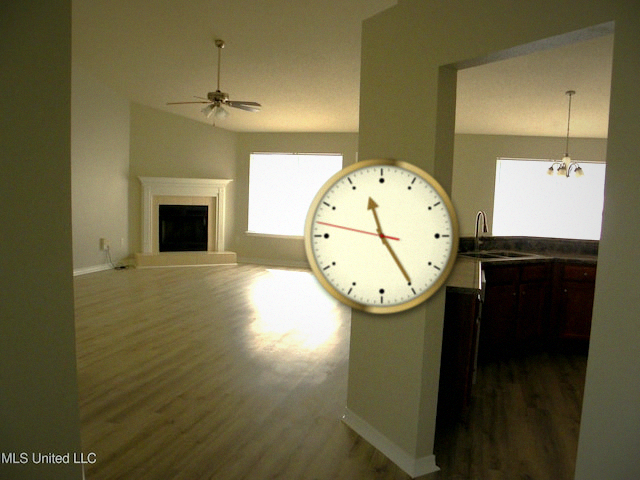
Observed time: 11:24:47
